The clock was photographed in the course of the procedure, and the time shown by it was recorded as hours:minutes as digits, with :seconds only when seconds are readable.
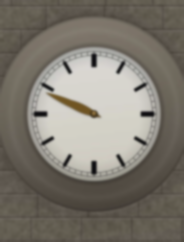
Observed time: 9:49
